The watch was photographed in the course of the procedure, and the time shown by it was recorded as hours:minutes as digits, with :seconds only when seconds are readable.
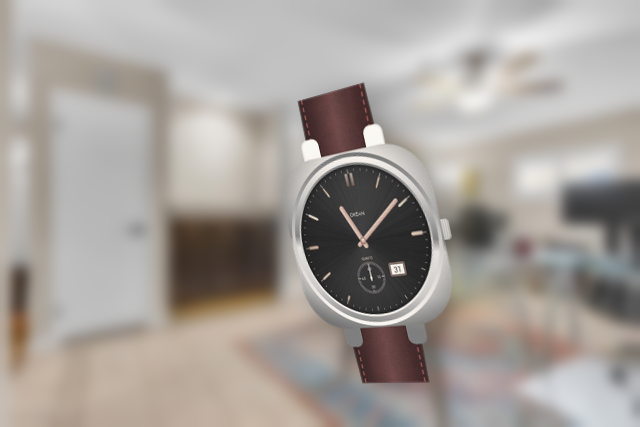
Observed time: 11:09
